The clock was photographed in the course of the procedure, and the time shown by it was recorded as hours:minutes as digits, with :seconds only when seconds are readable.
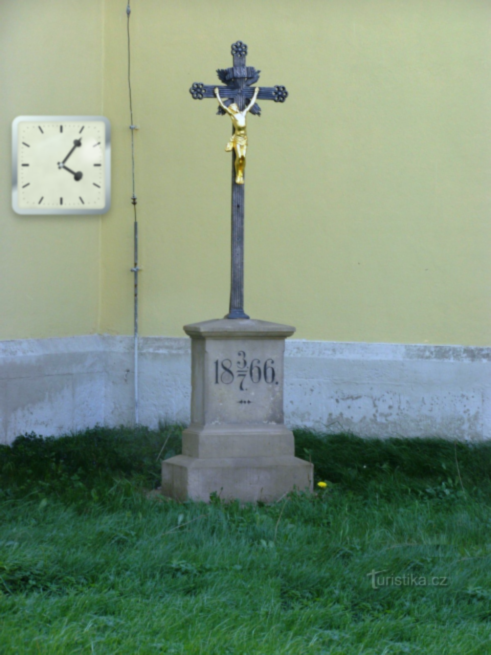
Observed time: 4:06
